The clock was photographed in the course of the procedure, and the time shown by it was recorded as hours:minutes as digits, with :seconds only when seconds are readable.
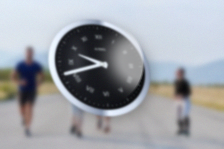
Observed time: 9:42
